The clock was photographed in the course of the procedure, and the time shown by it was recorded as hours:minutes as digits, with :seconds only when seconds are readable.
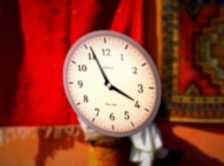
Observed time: 3:56
